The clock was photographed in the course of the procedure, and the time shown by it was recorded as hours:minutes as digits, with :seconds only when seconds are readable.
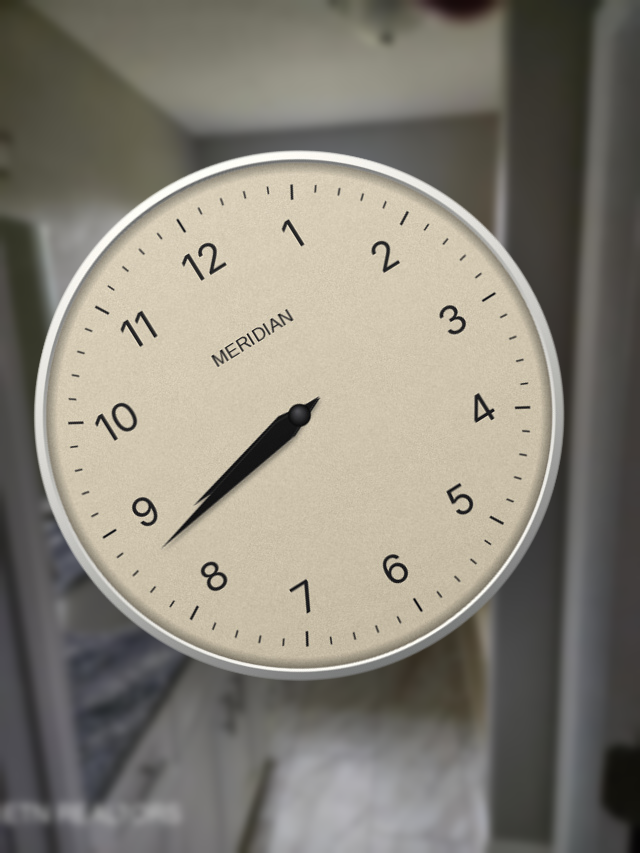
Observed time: 8:43
